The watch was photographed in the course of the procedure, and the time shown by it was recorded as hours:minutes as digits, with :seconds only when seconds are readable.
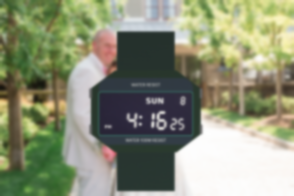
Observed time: 4:16:25
